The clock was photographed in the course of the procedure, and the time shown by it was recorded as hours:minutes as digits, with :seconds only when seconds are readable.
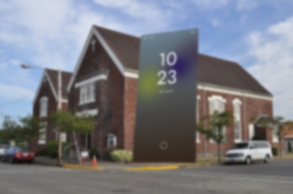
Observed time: 10:23
